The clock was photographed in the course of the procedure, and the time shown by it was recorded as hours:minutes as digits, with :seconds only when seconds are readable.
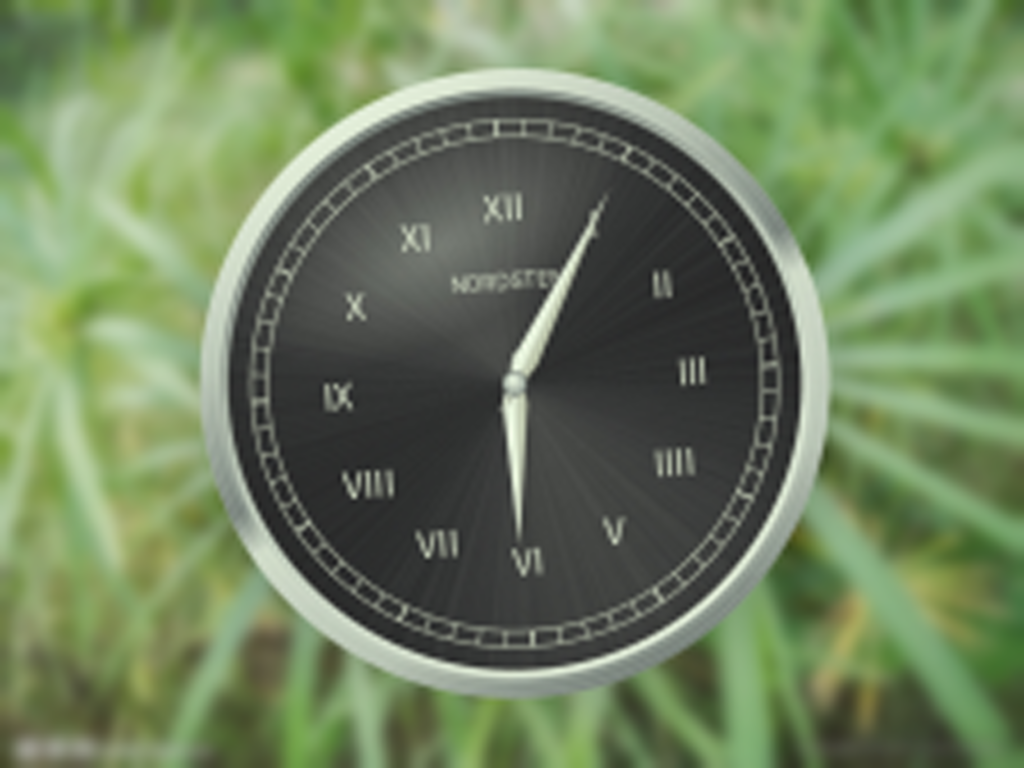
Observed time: 6:05
